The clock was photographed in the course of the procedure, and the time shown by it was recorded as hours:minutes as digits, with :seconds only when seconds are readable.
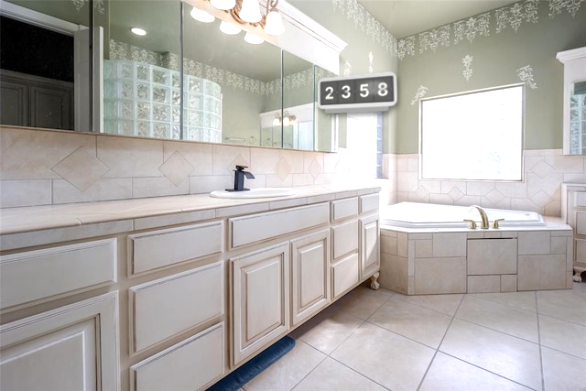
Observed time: 23:58
